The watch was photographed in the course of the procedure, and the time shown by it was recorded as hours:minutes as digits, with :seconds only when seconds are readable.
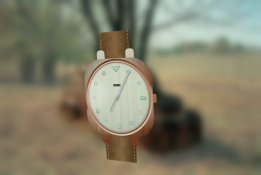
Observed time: 7:05
